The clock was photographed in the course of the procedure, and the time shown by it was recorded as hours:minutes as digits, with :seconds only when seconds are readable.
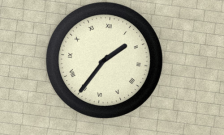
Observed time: 1:35
